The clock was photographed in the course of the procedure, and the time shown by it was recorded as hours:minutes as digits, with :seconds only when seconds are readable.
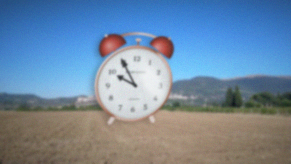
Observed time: 9:55
